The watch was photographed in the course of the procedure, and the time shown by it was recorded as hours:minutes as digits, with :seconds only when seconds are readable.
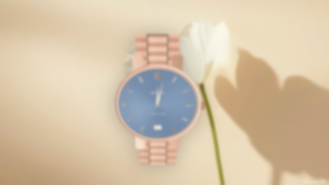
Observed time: 12:02
